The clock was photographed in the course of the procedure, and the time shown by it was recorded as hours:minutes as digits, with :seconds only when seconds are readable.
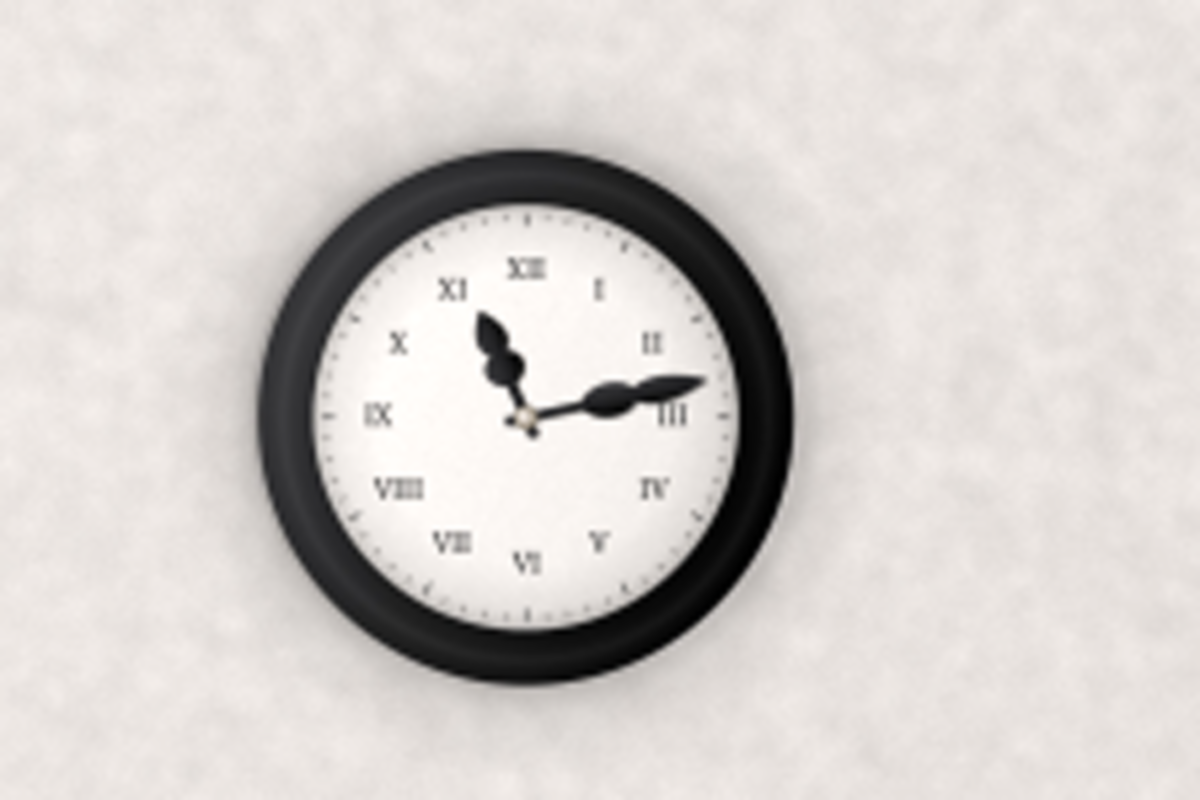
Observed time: 11:13
